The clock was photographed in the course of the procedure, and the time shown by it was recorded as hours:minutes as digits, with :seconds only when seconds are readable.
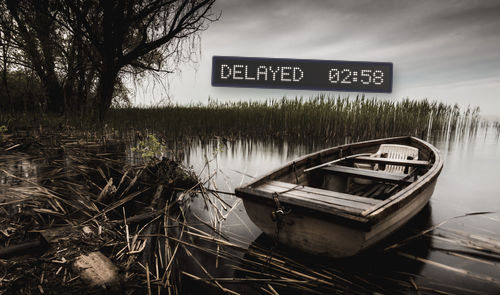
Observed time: 2:58
